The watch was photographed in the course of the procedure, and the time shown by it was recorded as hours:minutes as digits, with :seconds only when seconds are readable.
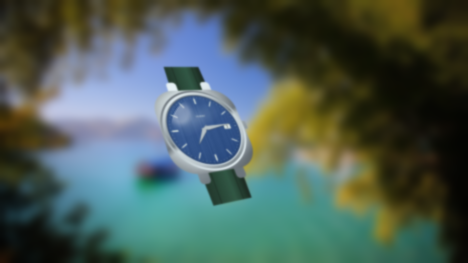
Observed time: 7:14
